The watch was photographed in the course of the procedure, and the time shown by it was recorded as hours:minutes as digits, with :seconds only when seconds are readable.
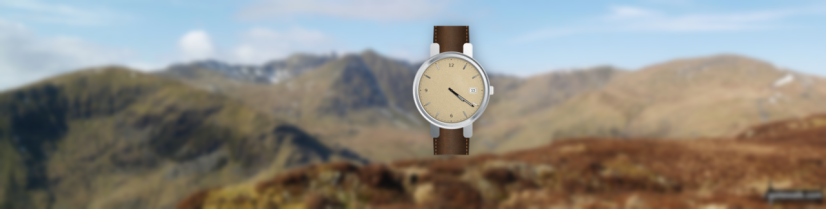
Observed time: 4:21
